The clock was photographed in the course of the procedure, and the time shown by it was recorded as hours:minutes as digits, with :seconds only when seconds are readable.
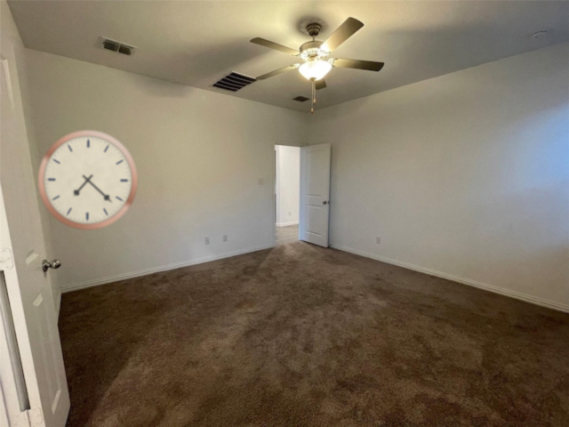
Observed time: 7:22
